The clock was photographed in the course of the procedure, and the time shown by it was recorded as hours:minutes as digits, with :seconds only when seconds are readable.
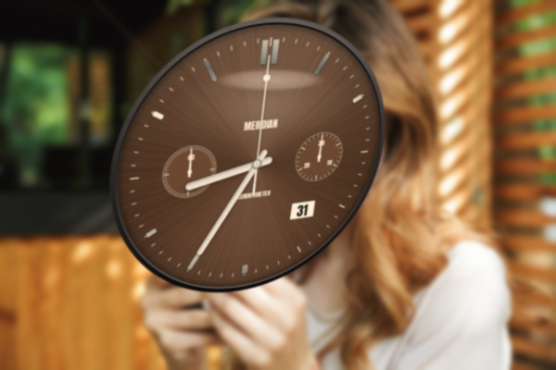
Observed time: 8:35
